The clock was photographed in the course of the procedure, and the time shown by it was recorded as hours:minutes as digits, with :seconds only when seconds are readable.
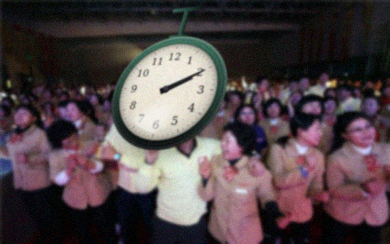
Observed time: 2:10
